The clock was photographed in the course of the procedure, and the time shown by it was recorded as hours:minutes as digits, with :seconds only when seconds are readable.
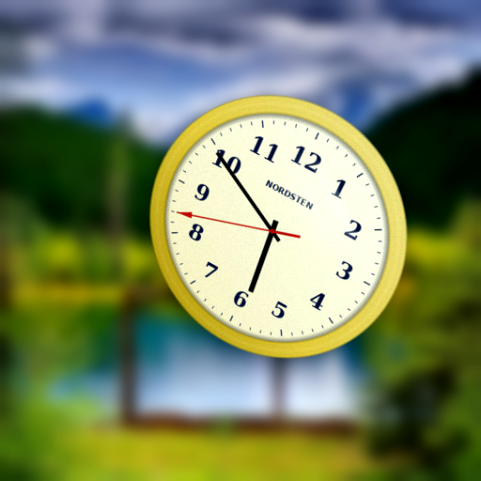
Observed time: 5:49:42
